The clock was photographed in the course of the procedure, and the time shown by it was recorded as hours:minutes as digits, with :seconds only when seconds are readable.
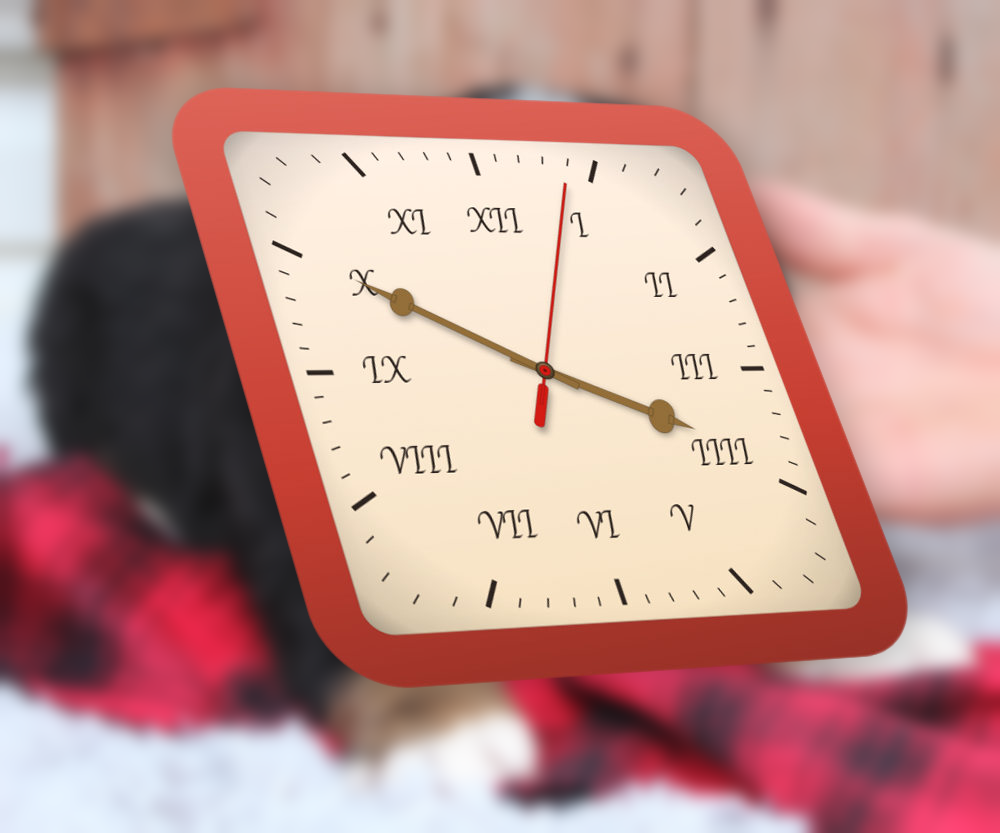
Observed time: 3:50:04
